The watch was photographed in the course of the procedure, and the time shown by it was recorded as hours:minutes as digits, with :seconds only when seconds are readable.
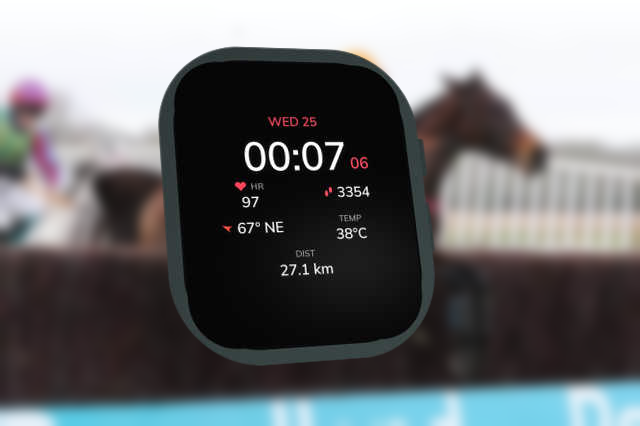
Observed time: 0:07:06
